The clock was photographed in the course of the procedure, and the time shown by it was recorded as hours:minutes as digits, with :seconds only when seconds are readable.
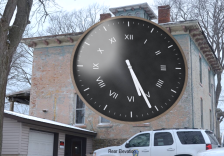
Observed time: 5:26
